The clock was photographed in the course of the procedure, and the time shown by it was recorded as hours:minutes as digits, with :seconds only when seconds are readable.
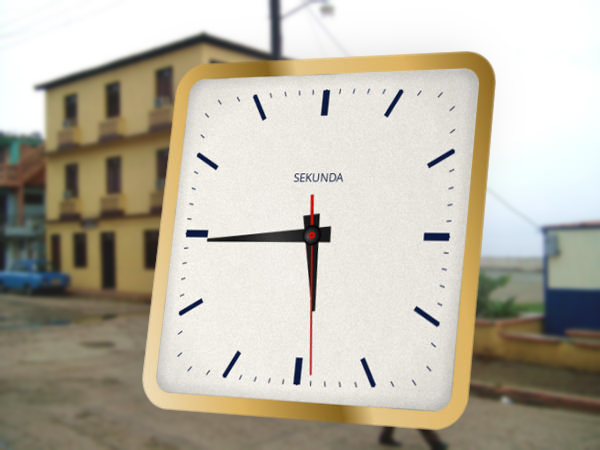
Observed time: 5:44:29
